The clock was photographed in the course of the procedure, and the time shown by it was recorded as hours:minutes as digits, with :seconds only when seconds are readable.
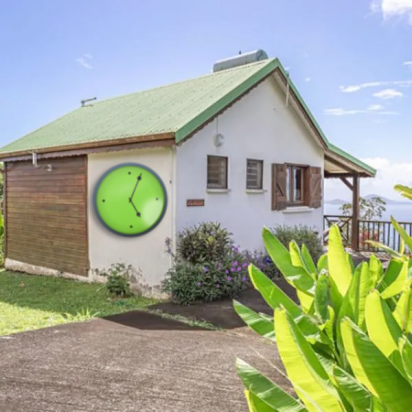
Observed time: 5:04
